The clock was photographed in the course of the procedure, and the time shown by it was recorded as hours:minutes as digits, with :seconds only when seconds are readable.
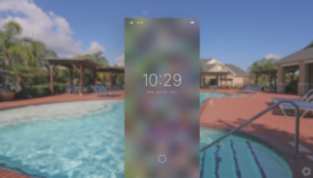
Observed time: 10:29
